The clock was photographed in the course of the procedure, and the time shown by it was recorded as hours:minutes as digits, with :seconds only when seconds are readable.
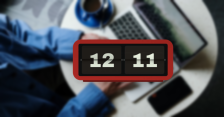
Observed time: 12:11
